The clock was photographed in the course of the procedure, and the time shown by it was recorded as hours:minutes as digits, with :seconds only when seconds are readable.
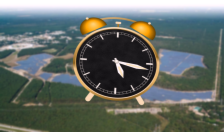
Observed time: 5:17
